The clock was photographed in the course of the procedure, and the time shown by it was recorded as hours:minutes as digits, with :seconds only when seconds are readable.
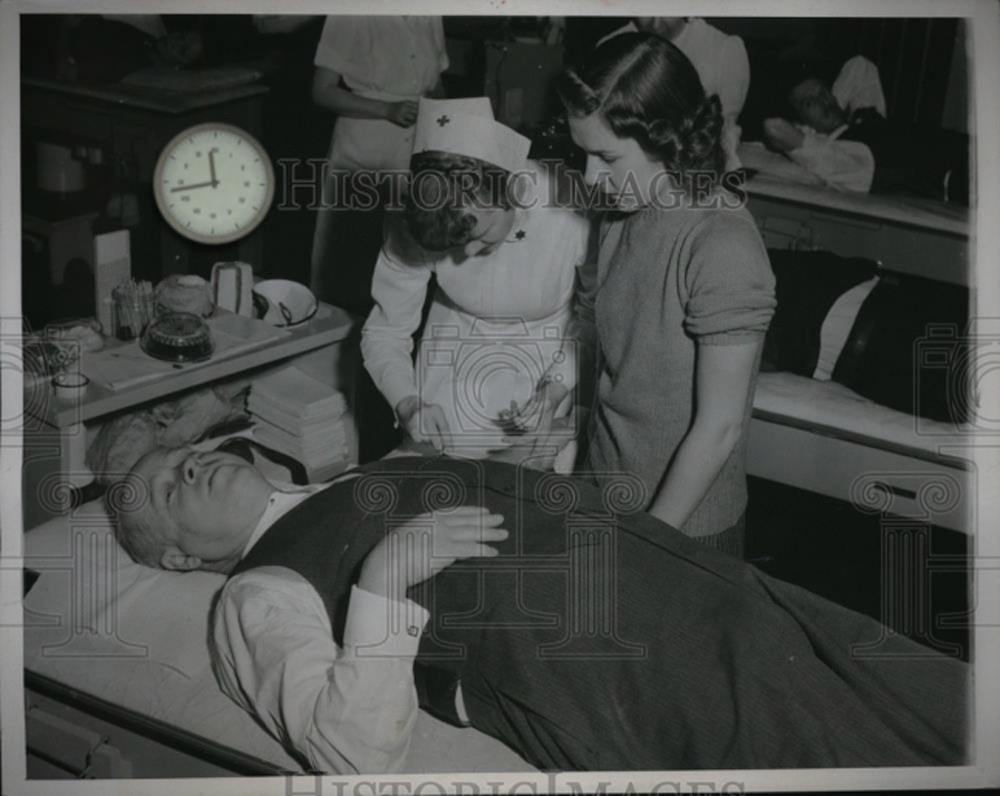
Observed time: 11:43
